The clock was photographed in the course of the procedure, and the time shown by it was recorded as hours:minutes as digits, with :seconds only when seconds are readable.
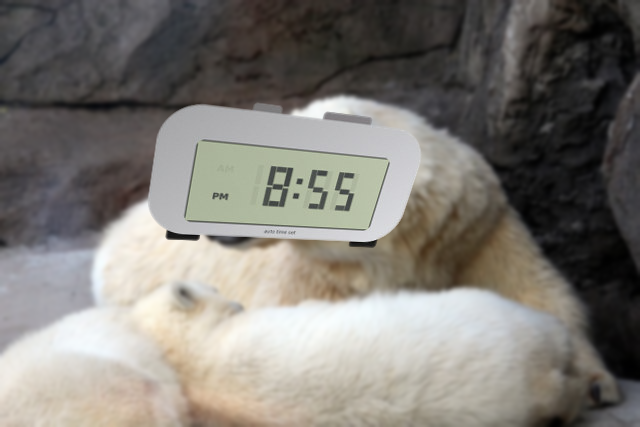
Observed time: 8:55
